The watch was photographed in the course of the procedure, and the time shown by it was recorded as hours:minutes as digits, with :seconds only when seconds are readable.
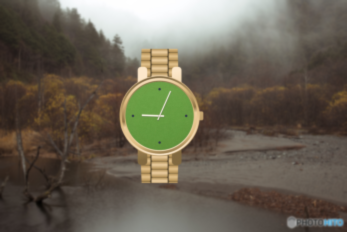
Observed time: 9:04
